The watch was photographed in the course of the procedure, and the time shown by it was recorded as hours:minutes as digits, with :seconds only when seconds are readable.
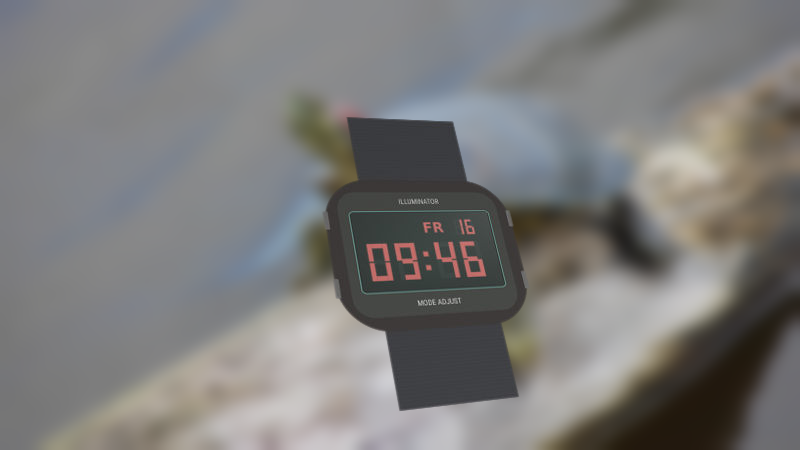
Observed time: 9:46
